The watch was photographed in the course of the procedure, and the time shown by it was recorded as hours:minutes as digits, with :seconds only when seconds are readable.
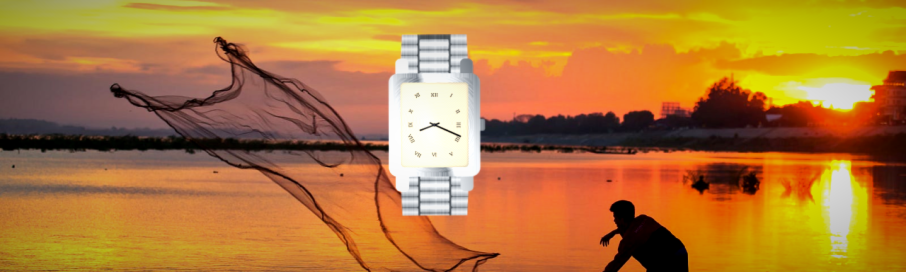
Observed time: 8:19
